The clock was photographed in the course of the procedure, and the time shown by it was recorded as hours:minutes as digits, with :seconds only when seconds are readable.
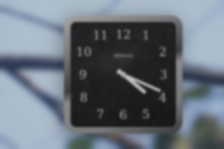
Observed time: 4:19
